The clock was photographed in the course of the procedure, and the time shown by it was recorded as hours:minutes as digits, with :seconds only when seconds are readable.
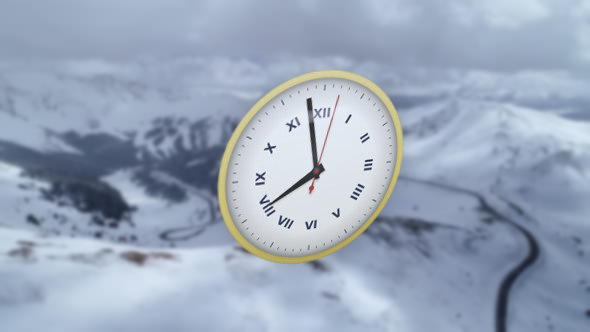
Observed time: 7:58:02
